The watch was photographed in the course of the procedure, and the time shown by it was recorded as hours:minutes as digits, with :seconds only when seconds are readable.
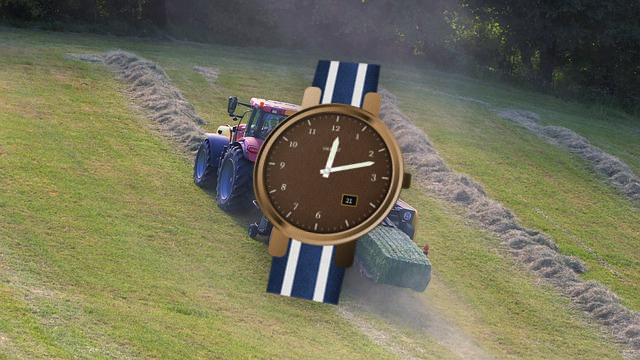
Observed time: 12:12
